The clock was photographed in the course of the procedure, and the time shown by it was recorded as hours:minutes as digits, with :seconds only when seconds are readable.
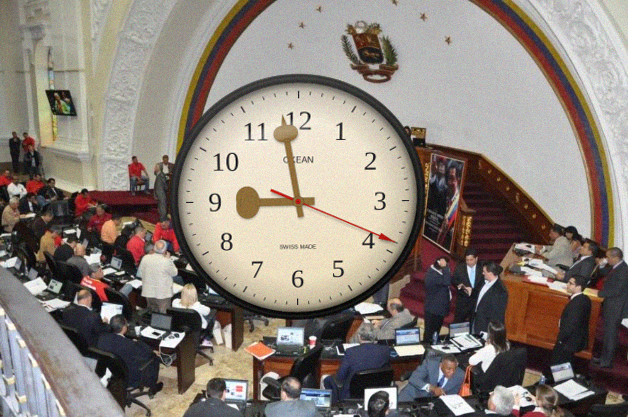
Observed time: 8:58:19
